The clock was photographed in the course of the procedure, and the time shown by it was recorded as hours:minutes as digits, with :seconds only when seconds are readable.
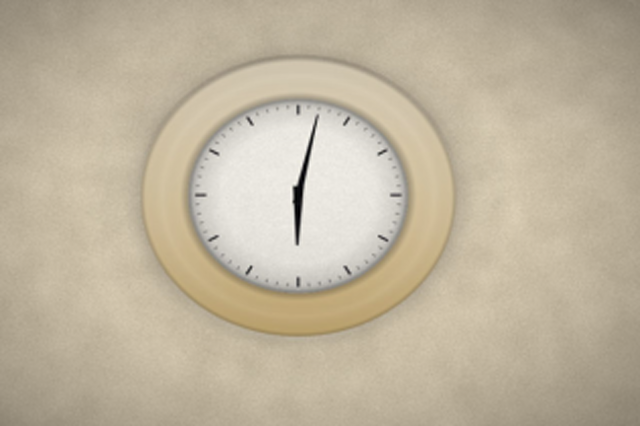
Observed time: 6:02
